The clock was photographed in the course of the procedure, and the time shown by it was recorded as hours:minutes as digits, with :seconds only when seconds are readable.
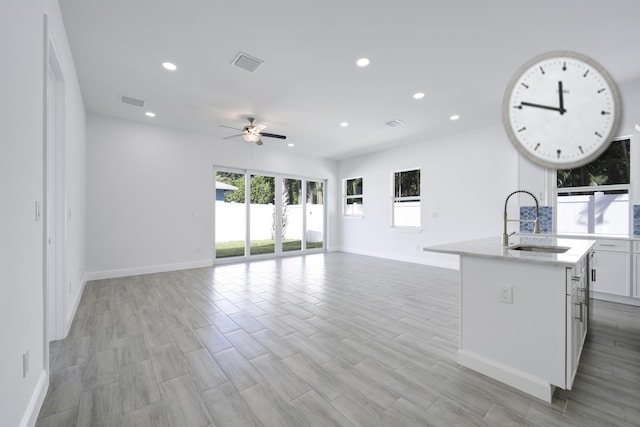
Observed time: 11:46
